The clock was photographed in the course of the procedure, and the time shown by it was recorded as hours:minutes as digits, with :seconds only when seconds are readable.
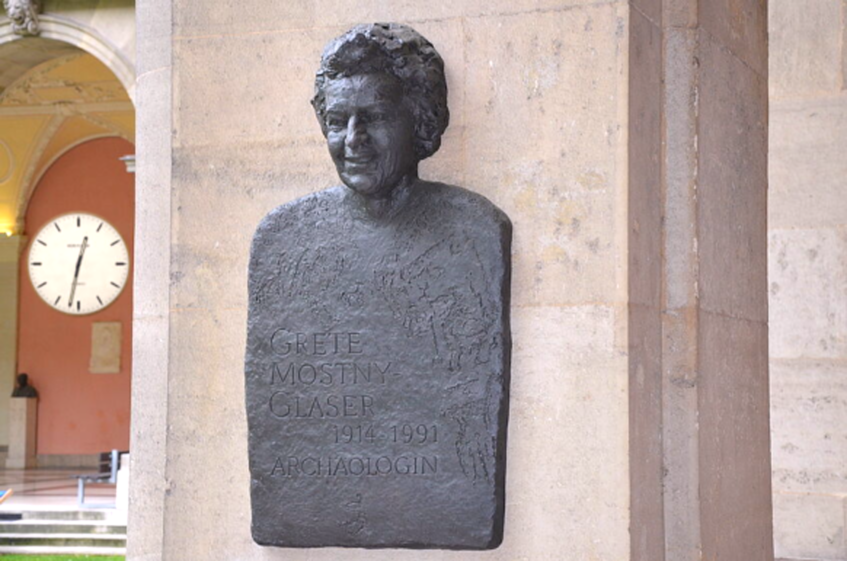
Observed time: 12:32
